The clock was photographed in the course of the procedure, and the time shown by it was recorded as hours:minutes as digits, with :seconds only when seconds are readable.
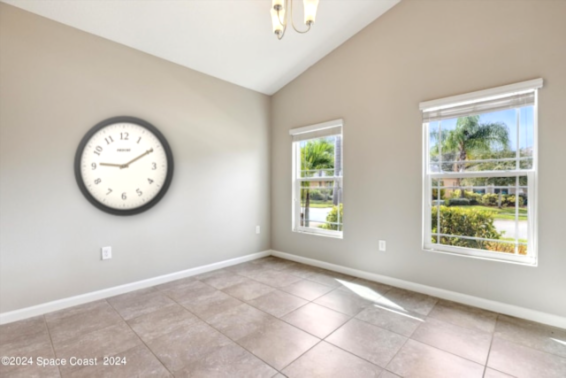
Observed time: 9:10
